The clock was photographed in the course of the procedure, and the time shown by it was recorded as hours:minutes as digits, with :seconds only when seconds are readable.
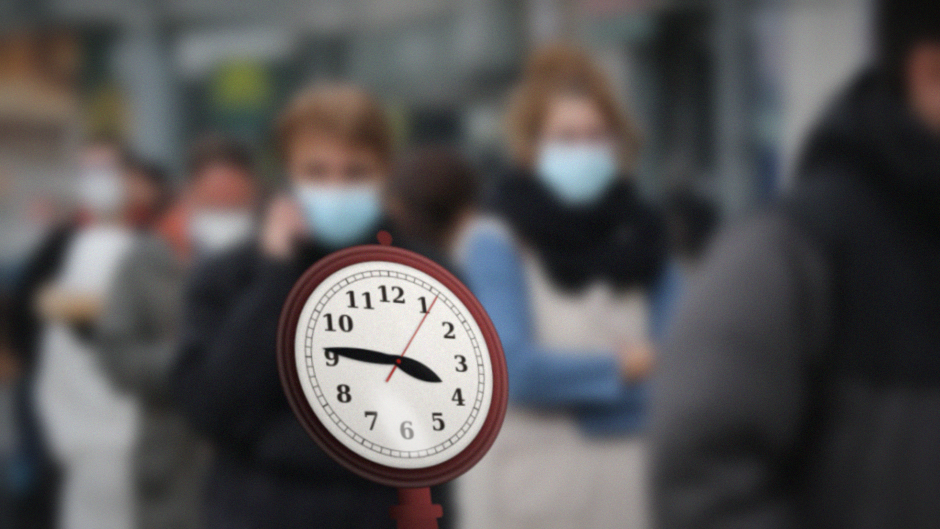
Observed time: 3:46:06
